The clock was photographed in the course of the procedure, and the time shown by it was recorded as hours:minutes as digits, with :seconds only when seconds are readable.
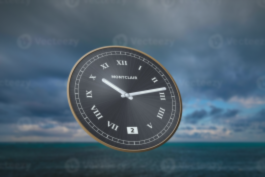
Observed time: 10:13
